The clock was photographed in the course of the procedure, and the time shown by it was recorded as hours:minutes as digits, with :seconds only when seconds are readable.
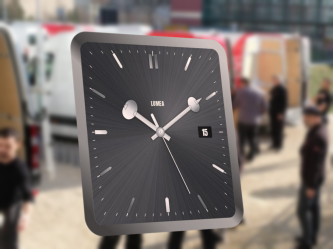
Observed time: 10:09:26
